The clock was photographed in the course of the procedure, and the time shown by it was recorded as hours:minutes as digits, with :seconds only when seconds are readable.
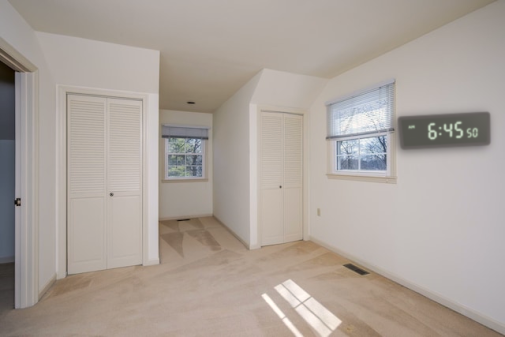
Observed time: 6:45:50
